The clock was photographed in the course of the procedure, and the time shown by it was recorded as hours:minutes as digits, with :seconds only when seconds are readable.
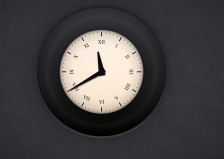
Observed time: 11:40
